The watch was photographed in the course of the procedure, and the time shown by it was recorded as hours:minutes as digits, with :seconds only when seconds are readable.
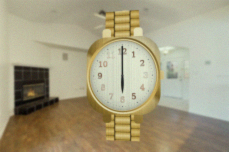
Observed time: 6:00
